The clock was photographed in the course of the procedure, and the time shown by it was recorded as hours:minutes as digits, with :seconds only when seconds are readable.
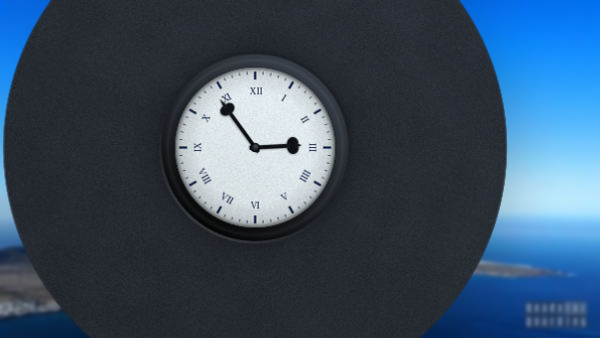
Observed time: 2:54
